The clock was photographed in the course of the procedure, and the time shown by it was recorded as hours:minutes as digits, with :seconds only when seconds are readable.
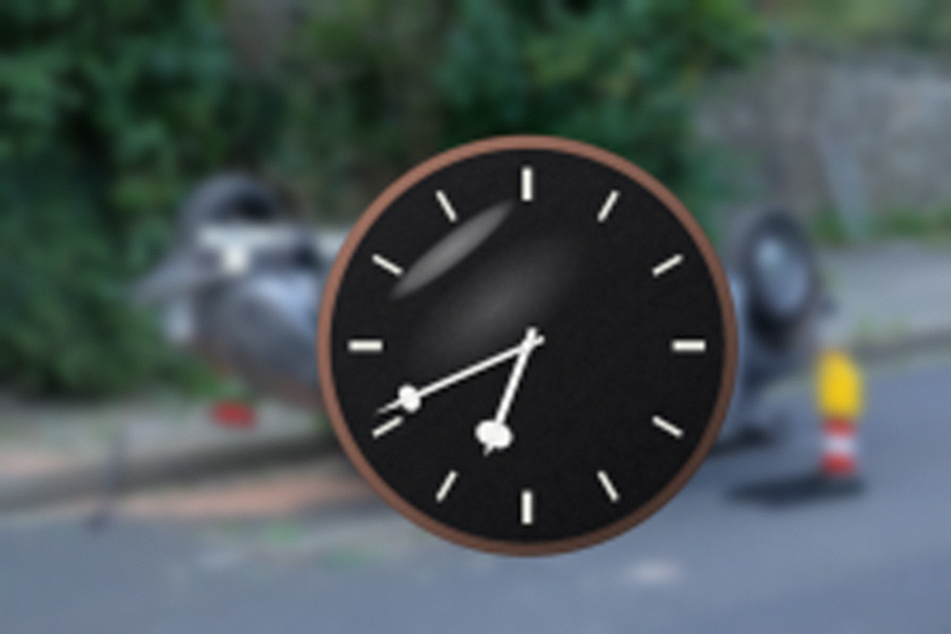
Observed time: 6:41
